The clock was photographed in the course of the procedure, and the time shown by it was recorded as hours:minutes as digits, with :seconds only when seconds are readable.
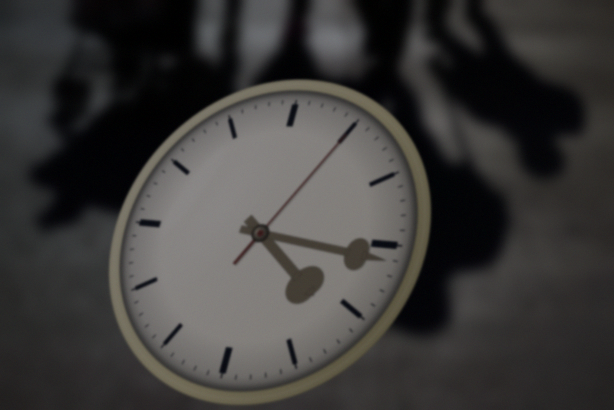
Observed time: 4:16:05
